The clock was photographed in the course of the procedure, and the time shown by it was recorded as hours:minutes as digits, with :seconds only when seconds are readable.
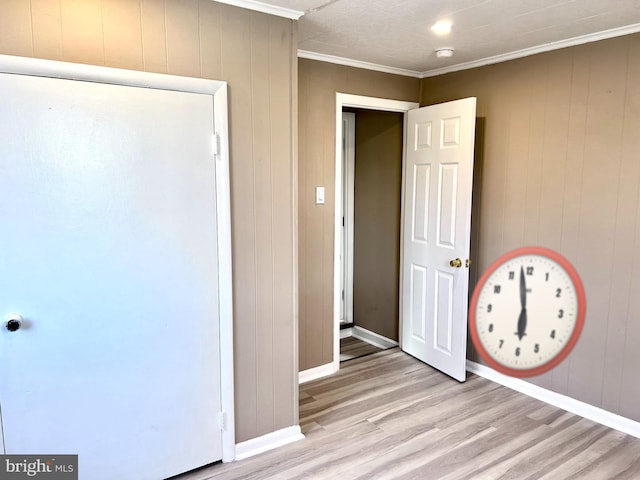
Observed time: 5:58
